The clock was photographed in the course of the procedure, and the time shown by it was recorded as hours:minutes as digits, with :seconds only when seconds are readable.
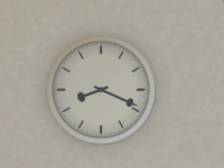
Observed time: 8:19
